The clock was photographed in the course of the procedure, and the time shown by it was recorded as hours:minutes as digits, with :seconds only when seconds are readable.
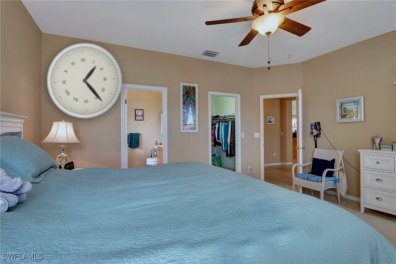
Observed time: 1:24
